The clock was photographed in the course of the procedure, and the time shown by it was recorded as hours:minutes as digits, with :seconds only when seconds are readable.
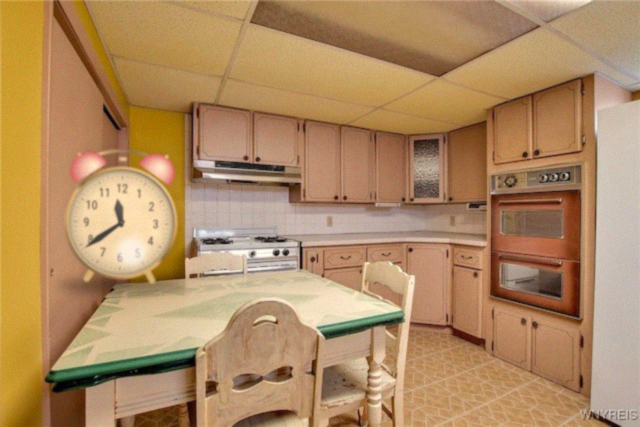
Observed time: 11:39
